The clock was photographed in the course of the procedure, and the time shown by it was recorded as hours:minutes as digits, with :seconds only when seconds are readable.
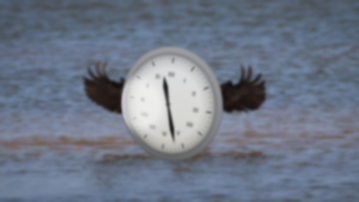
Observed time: 11:27
